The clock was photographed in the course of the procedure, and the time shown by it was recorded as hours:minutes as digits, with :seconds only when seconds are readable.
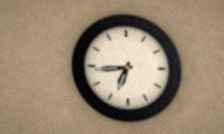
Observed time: 6:44
